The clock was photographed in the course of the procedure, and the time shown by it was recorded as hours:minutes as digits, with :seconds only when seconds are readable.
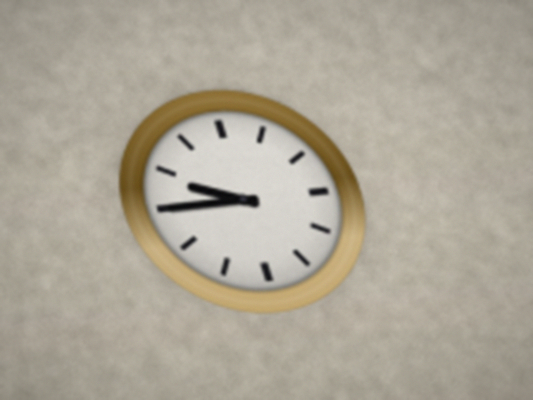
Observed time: 9:45
